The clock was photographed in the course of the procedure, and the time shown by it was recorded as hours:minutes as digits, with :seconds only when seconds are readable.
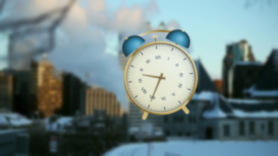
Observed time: 9:35
